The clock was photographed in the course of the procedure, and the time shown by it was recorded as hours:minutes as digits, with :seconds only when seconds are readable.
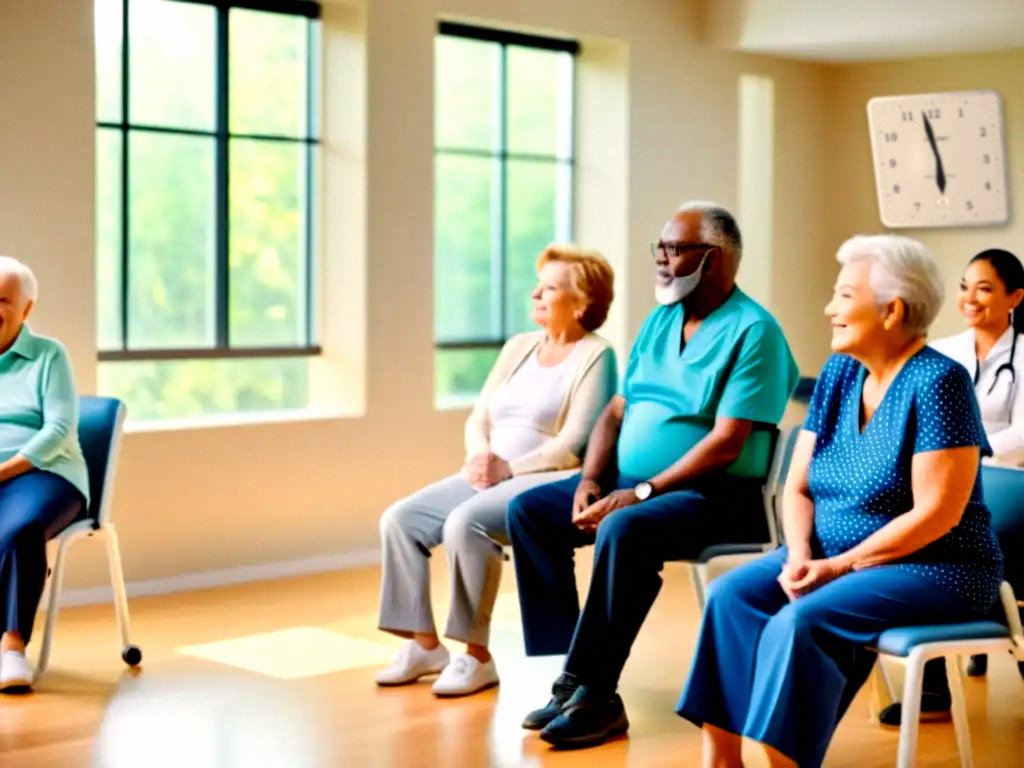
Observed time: 5:58
